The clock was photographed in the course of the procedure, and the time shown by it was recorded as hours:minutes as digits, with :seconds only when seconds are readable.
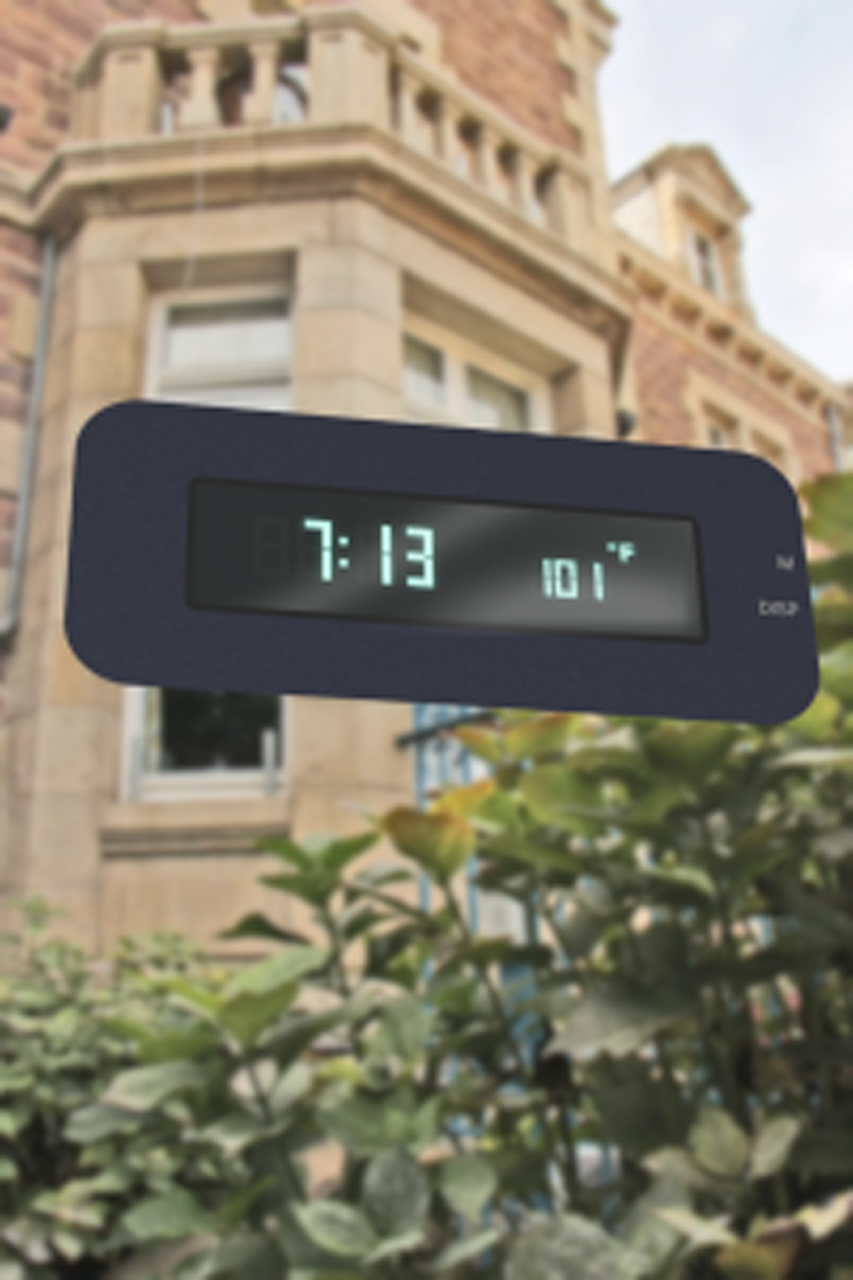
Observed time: 7:13
